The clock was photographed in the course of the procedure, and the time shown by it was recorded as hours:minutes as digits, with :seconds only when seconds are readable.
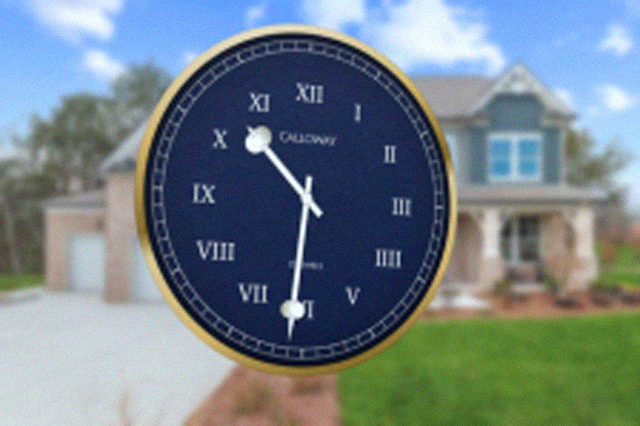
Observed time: 10:31
